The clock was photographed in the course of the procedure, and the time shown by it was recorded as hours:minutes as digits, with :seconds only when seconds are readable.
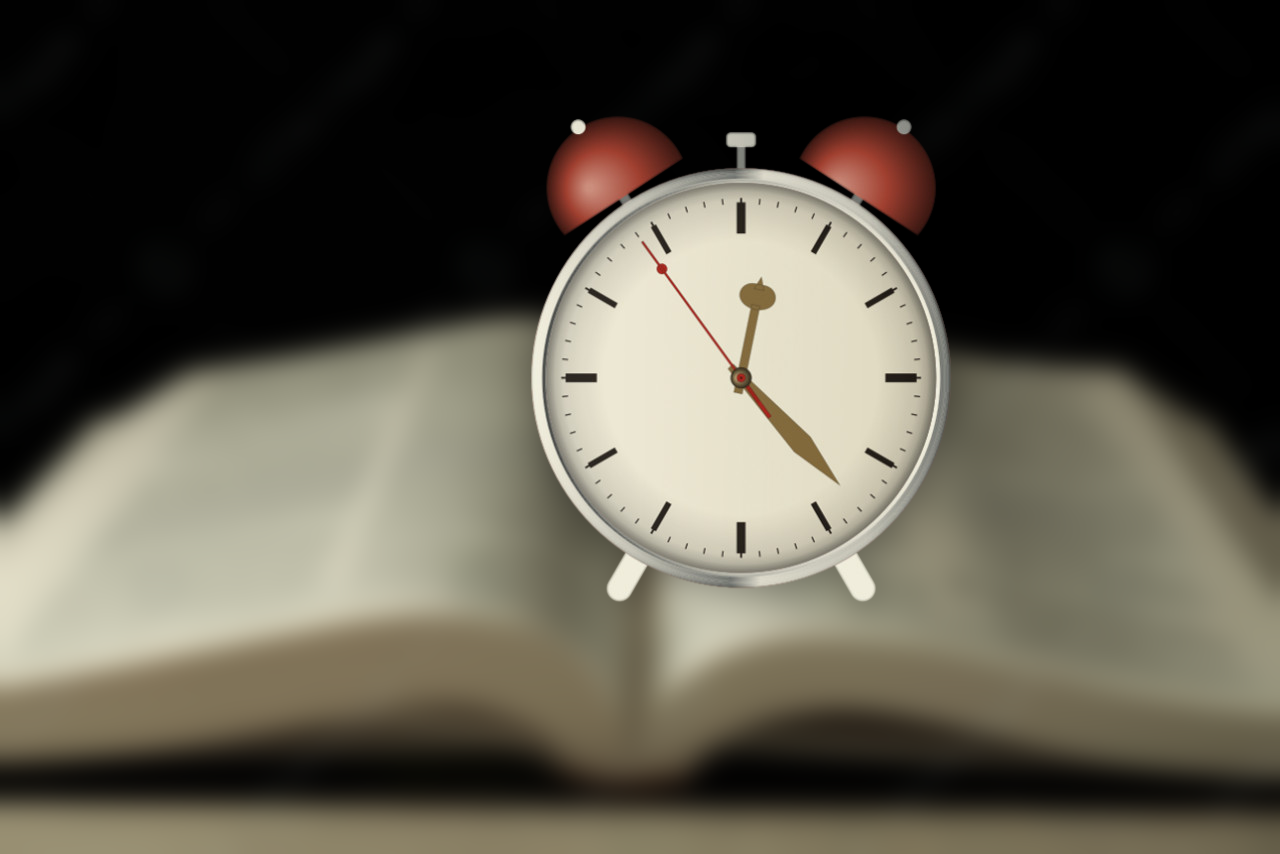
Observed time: 12:22:54
